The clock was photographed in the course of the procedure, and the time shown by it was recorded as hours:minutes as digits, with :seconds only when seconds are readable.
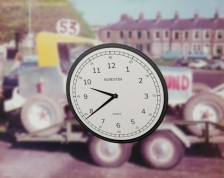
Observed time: 9:39
